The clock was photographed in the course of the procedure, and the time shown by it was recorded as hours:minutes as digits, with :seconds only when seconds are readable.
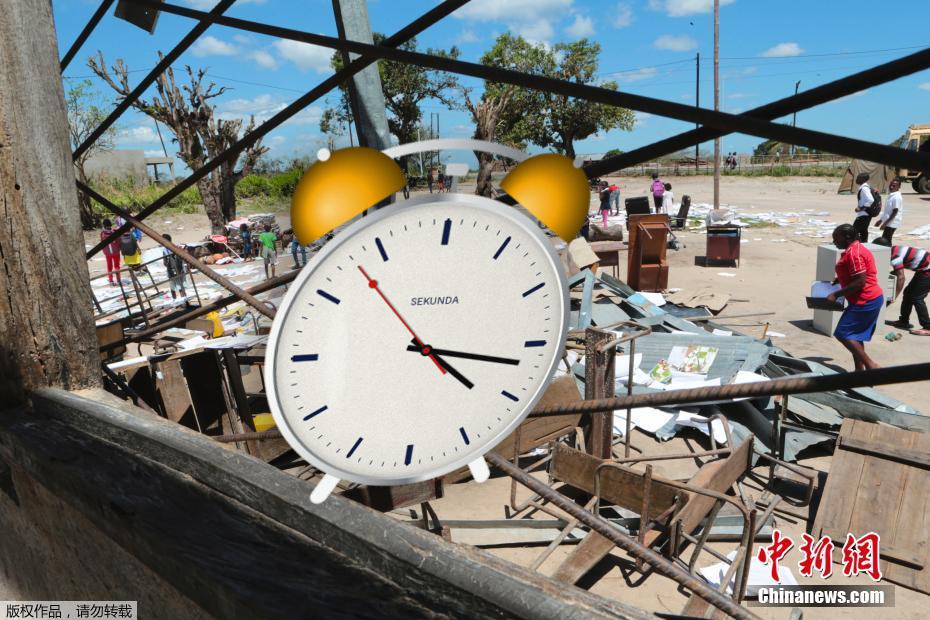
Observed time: 4:16:53
